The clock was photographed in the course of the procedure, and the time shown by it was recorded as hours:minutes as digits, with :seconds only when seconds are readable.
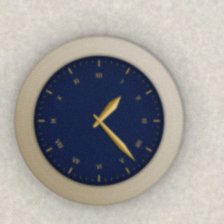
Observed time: 1:23
